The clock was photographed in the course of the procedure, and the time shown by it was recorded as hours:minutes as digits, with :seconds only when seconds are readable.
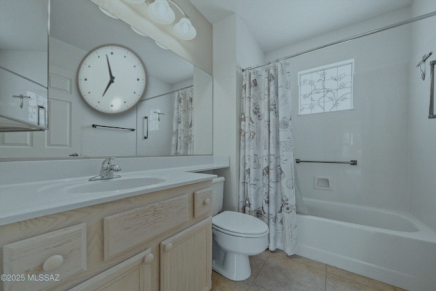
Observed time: 6:58
